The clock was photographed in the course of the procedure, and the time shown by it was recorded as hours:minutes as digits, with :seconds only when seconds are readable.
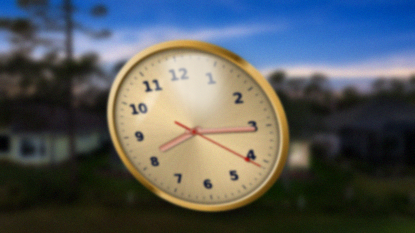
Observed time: 8:15:21
